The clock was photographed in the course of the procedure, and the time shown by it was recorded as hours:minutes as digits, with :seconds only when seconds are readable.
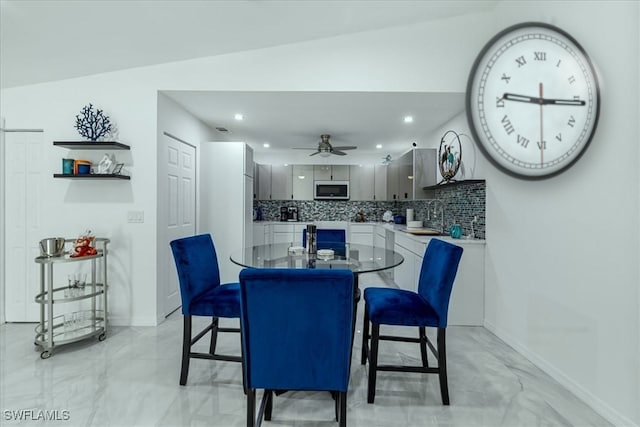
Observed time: 9:15:30
